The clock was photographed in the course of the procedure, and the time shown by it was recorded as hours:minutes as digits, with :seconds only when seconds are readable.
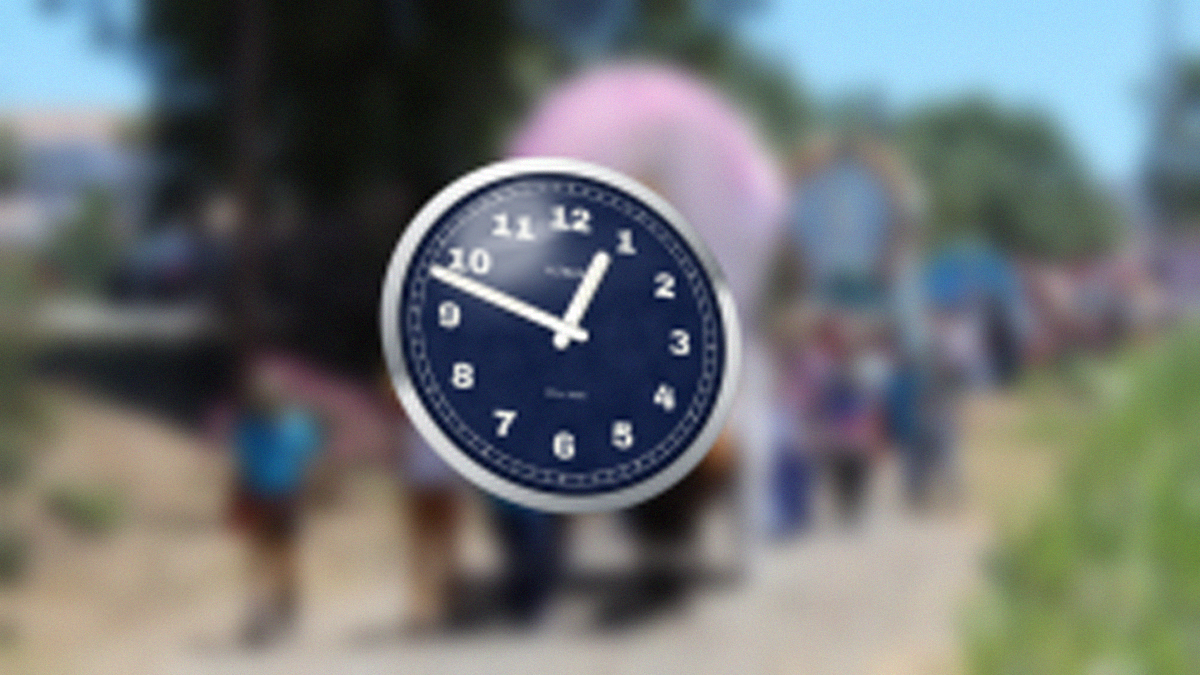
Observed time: 12:48
